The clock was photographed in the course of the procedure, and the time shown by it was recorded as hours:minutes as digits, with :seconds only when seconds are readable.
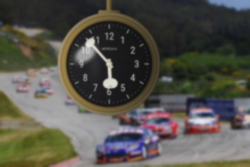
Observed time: 5:53
